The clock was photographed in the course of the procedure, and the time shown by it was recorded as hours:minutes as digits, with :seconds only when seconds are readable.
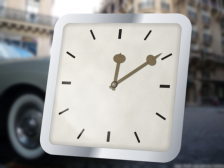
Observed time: 12:09
